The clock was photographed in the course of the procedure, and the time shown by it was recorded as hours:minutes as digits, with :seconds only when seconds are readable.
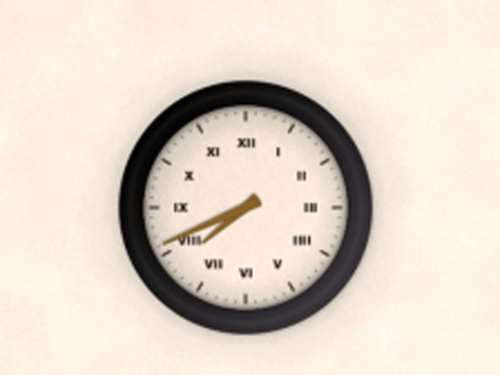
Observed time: 7:41
